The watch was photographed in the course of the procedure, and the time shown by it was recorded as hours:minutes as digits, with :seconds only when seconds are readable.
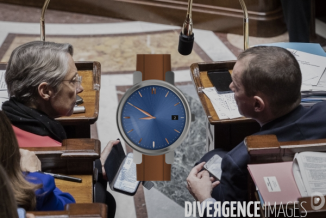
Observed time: 8:50
